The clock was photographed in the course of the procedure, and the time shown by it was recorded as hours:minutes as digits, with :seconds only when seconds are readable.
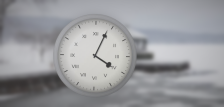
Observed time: 4:04
